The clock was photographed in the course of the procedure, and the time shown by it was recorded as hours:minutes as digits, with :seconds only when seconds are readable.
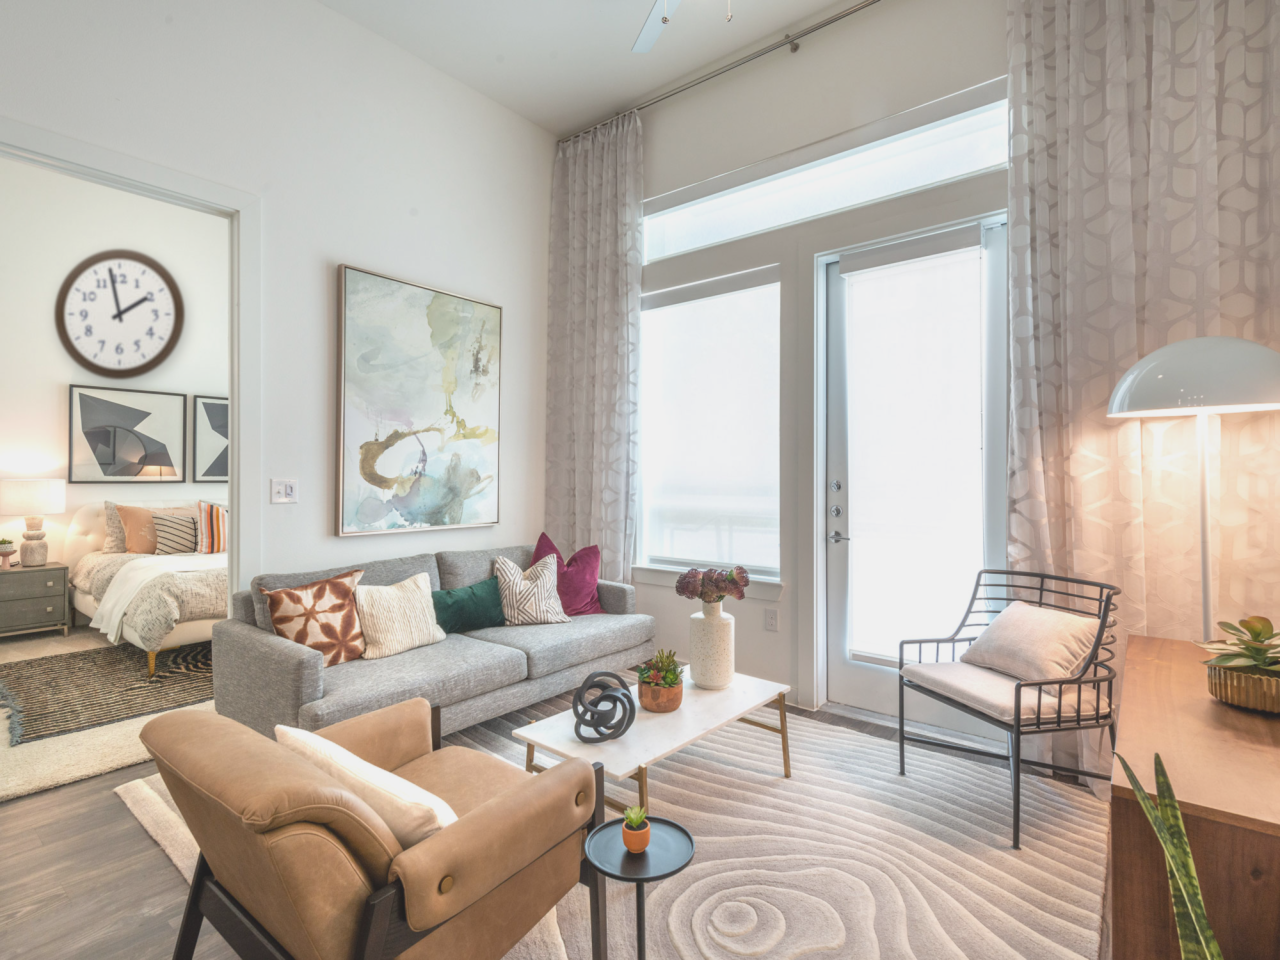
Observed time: 1:58
